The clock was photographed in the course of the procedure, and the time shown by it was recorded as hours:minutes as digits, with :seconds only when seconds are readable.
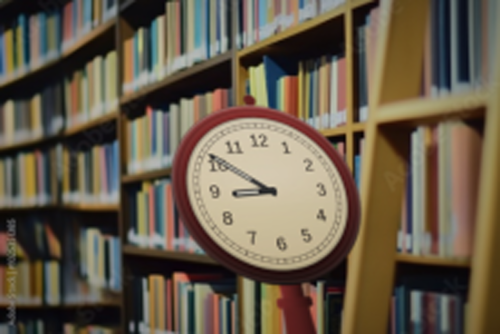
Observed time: 8:51
